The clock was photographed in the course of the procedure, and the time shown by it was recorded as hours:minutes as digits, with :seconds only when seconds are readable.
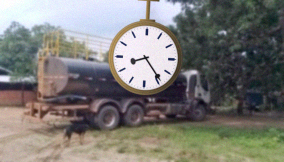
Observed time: 8:24
